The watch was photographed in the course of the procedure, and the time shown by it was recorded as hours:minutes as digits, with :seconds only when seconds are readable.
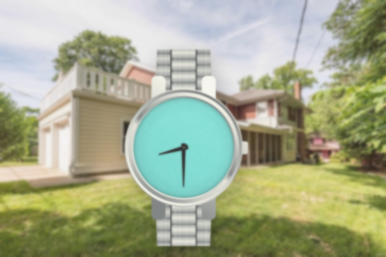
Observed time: 8:30
